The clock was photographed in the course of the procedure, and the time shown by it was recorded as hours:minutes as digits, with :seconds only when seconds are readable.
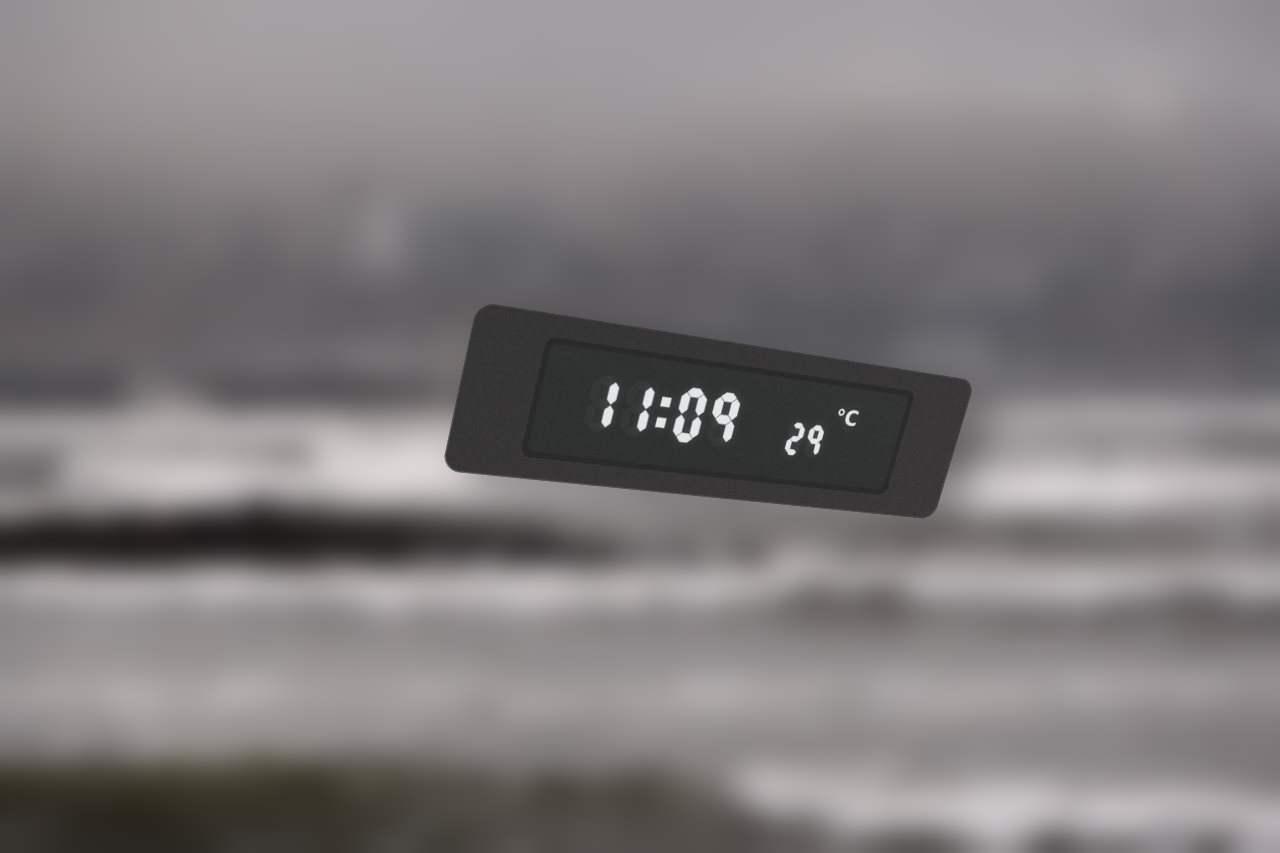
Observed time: 11:09
